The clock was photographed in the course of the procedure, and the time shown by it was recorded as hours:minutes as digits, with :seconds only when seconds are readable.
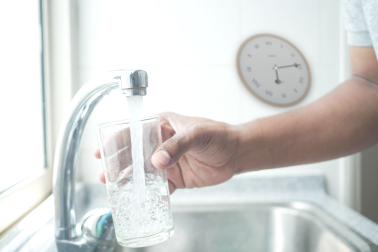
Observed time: 6:14
